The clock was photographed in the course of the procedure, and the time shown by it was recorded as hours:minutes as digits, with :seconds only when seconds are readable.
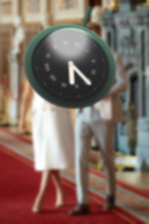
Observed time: 5:20
